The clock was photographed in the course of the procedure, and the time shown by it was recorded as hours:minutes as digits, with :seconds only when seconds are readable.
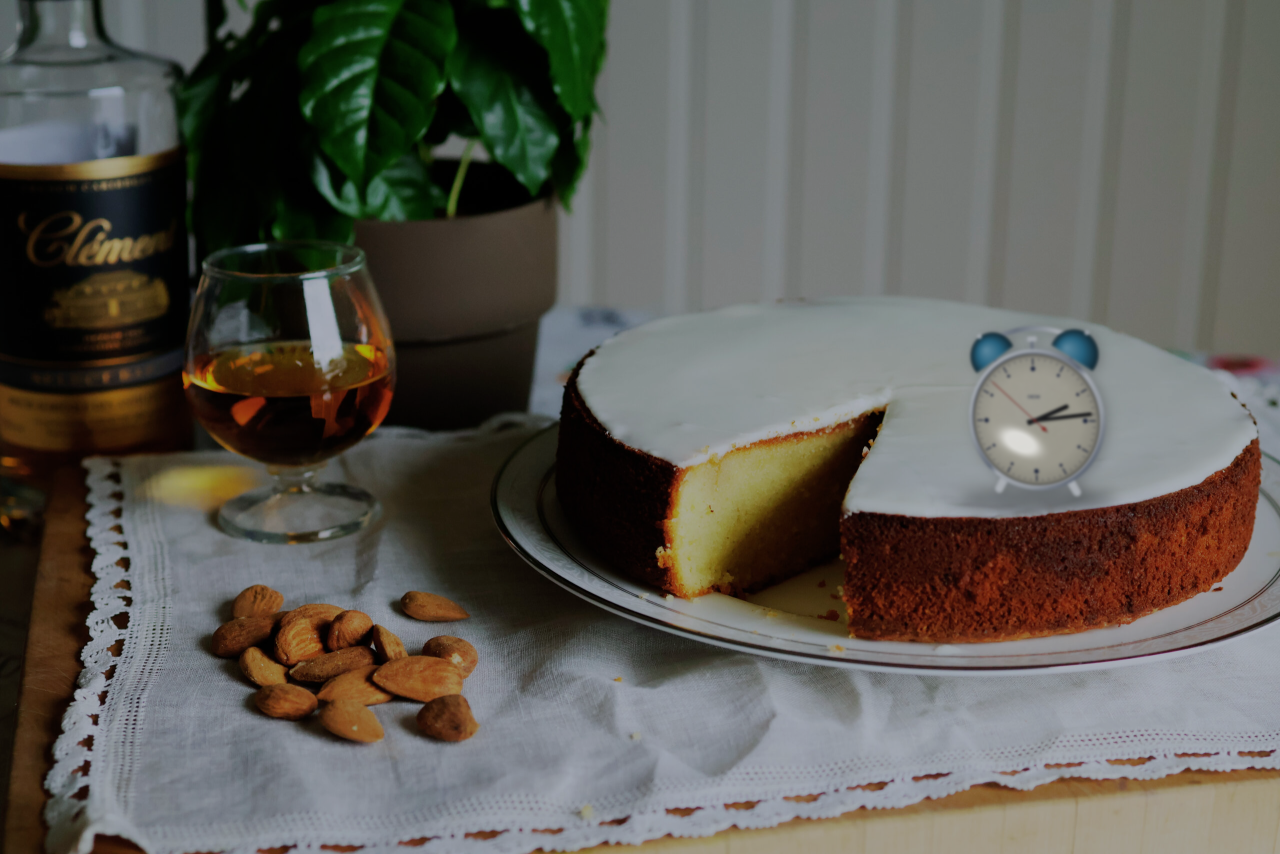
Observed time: 2:13:52
